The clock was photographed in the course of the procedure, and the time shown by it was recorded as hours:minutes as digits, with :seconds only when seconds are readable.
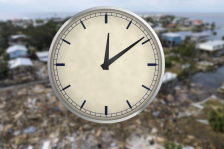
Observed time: 12:09
